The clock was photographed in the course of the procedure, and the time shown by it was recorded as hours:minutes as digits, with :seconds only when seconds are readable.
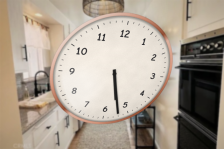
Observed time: 5:27
